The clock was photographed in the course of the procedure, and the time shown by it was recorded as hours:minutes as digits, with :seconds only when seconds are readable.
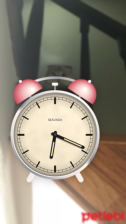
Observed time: 6:19
